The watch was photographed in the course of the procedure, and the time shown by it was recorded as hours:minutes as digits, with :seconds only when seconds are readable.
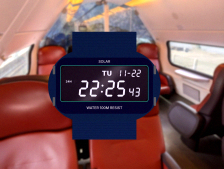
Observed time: 22:25:43
